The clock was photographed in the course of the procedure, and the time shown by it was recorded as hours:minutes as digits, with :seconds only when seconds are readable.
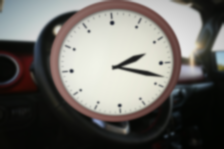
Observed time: 2:18
